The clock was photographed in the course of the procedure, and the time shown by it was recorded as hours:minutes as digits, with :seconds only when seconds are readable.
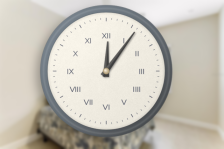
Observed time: 12:06
